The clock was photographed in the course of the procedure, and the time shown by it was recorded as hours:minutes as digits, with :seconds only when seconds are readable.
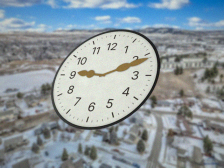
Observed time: 9:11
